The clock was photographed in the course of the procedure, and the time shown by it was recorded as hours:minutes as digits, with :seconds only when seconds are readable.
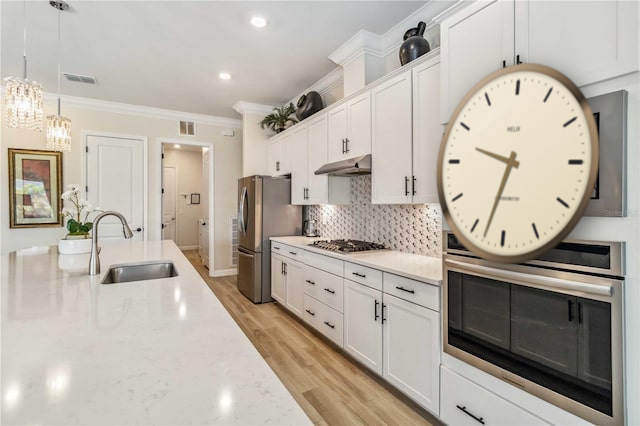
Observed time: 9:33
